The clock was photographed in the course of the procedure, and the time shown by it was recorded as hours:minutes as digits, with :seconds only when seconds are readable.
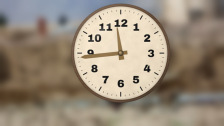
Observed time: 11:44
